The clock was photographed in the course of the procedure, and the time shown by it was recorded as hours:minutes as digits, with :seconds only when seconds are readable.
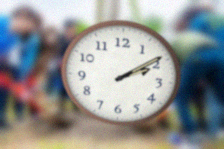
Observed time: 2:09
